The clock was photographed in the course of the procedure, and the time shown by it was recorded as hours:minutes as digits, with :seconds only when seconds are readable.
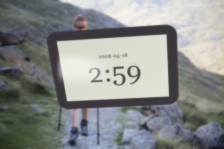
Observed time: 2:59
